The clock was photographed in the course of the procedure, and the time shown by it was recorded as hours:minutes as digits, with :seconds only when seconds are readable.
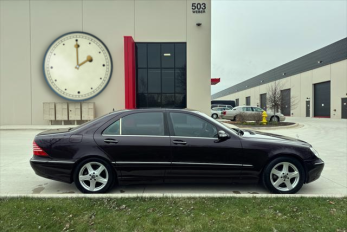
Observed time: 2:00
